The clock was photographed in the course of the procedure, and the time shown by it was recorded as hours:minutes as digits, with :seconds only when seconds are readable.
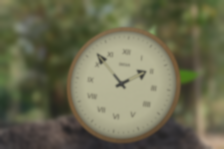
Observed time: 1:52
